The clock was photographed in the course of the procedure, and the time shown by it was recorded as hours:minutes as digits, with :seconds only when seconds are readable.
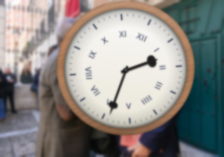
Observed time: 1:29
